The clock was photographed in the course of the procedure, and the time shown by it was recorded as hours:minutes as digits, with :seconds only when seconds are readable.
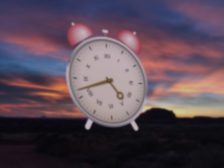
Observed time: 4:42
